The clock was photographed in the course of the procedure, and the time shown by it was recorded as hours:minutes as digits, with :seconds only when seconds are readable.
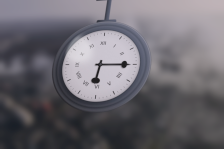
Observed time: 6:15
